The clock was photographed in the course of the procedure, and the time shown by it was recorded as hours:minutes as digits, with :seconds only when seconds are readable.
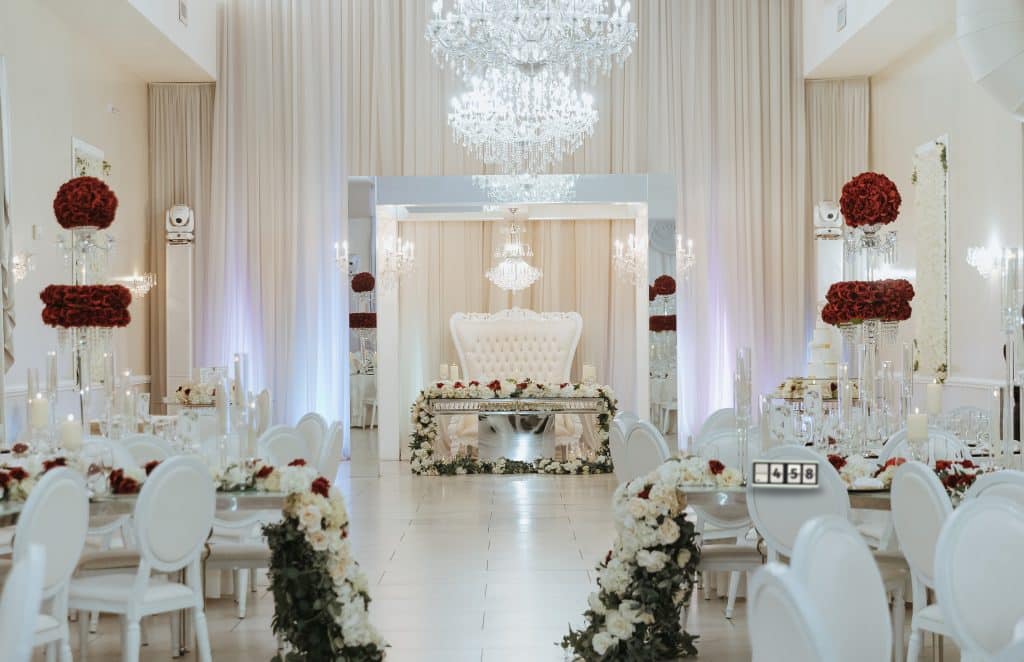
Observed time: 4:58
